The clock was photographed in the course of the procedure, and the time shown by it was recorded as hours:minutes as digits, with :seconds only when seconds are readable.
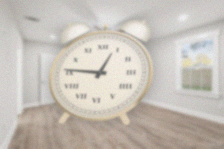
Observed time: 12:46
